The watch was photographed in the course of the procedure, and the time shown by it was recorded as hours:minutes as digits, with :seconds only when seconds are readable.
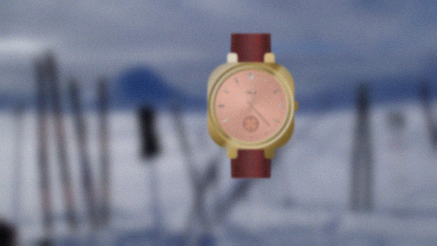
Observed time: 12:23
